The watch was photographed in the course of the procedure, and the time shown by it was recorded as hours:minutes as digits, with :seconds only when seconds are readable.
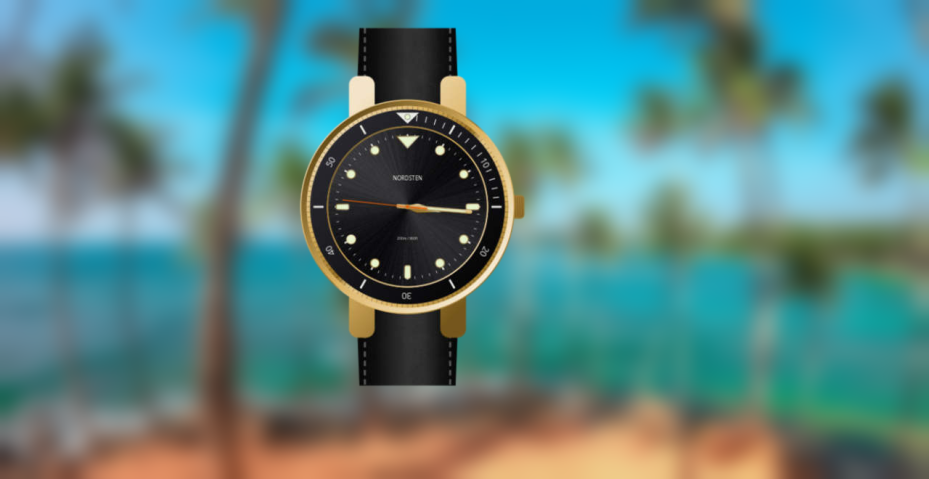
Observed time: 3:15:46
